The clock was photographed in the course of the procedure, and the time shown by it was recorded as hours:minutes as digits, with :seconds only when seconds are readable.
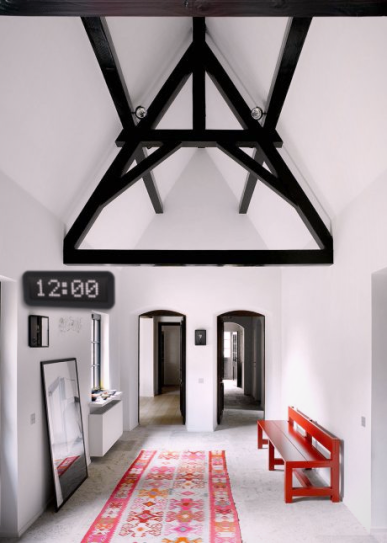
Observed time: 12:00
